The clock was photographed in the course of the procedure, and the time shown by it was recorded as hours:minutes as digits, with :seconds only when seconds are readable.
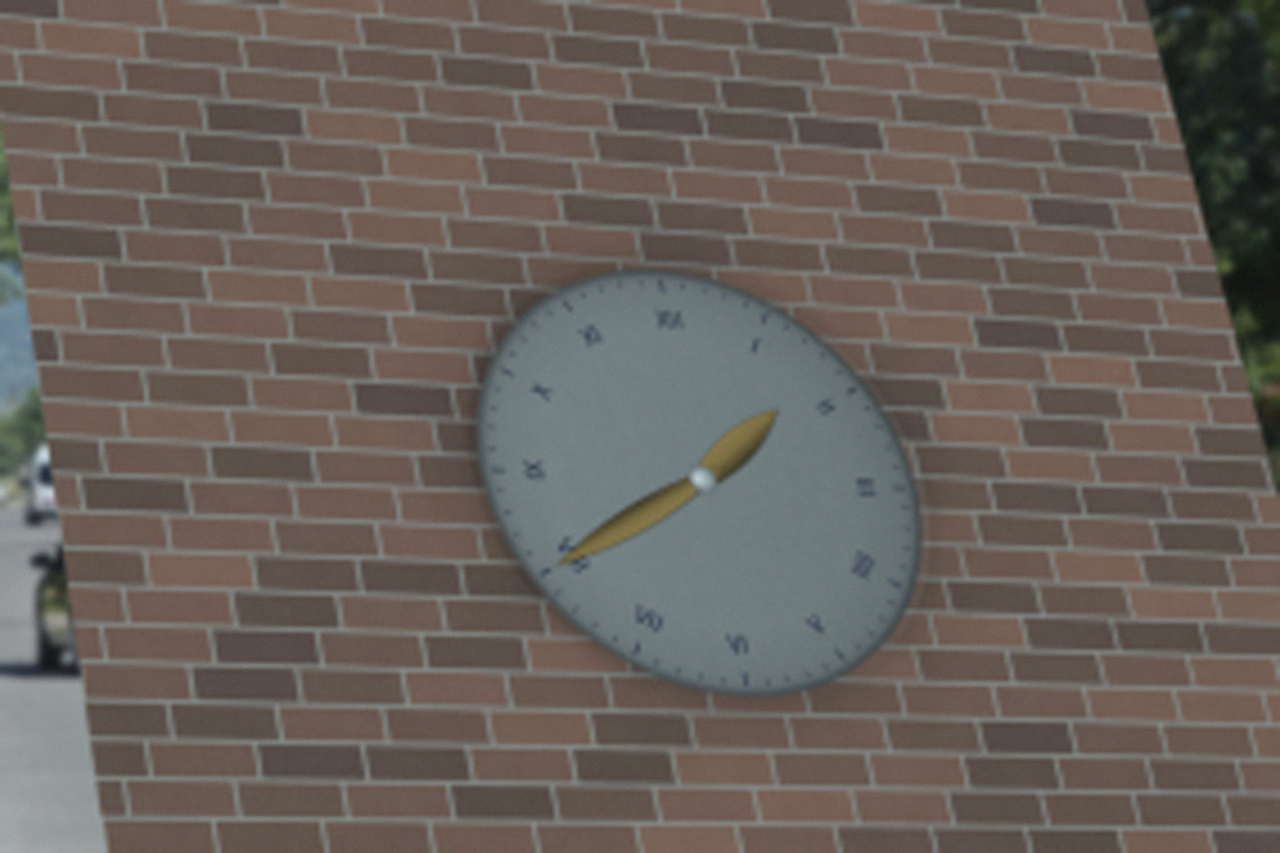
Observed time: 1:40
